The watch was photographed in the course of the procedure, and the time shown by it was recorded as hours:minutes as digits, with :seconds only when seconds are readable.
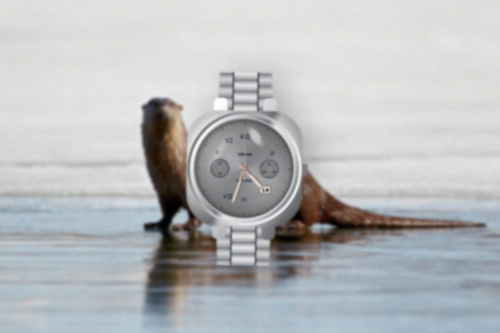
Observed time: 4:33
